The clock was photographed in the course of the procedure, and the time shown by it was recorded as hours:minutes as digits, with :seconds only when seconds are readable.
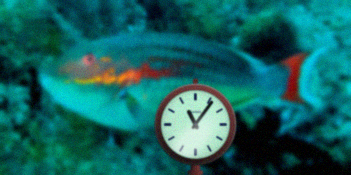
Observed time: 11:06
